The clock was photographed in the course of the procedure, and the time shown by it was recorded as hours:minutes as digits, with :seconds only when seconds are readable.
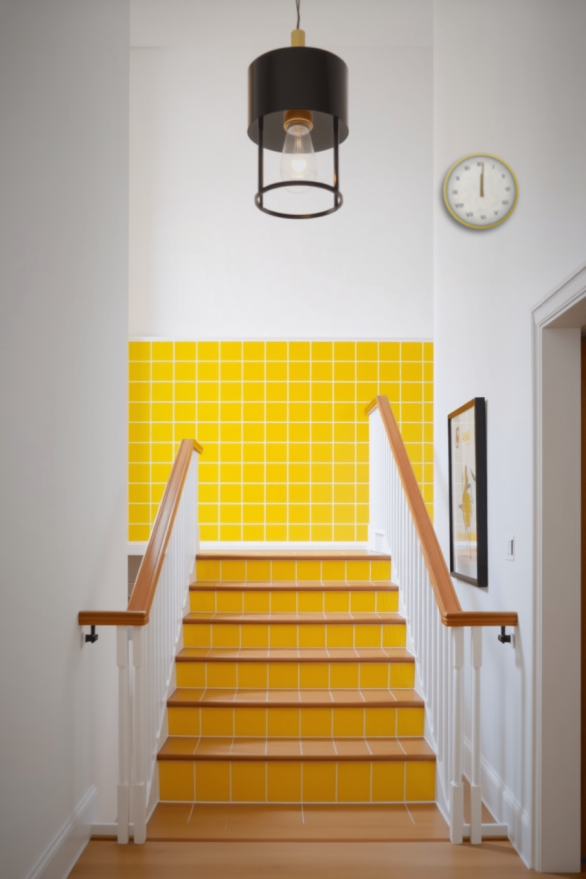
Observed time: 12:01
